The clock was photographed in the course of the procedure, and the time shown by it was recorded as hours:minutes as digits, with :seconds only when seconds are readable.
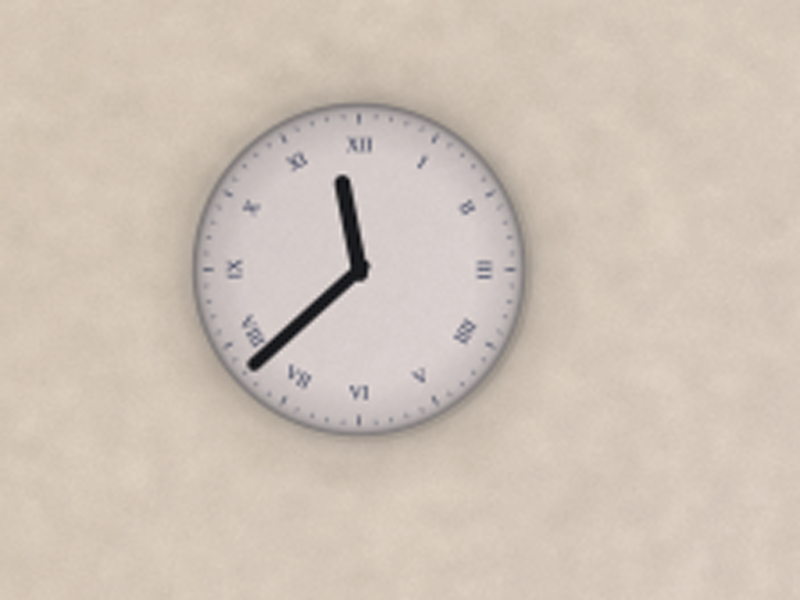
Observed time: 11:38
